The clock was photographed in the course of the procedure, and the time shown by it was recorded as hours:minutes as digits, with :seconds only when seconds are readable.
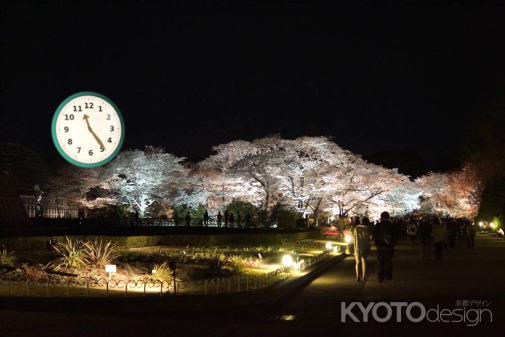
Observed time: 11:24
